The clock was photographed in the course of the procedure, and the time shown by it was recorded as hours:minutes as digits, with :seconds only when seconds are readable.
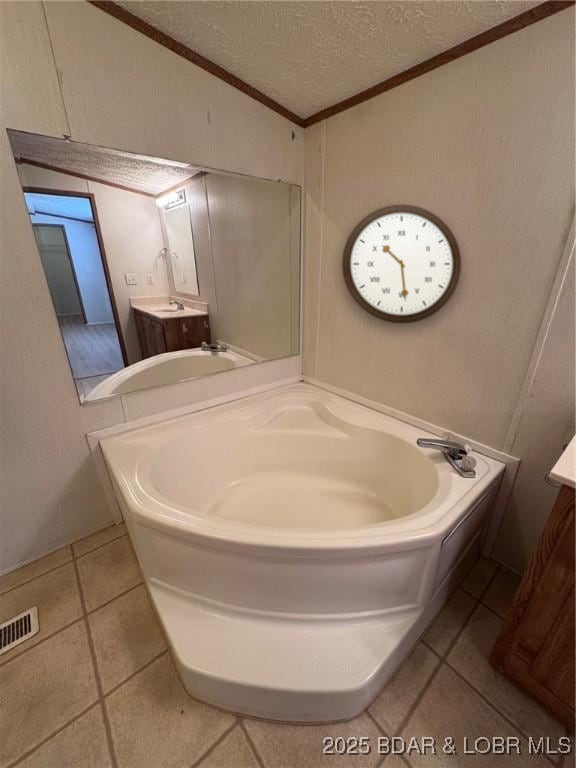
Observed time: 10:29
